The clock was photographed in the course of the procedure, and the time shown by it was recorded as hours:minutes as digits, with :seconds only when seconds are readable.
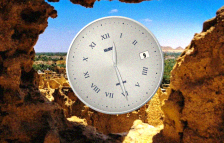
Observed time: 12:30
